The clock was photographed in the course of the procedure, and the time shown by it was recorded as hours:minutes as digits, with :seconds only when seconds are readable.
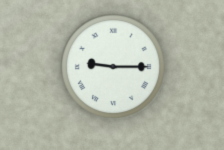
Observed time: 9:15
